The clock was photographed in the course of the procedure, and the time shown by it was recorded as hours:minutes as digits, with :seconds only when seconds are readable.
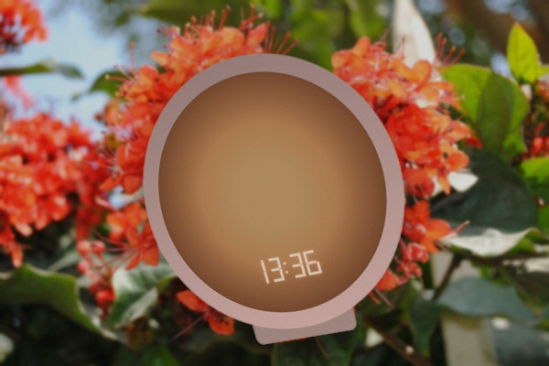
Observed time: 13:36
